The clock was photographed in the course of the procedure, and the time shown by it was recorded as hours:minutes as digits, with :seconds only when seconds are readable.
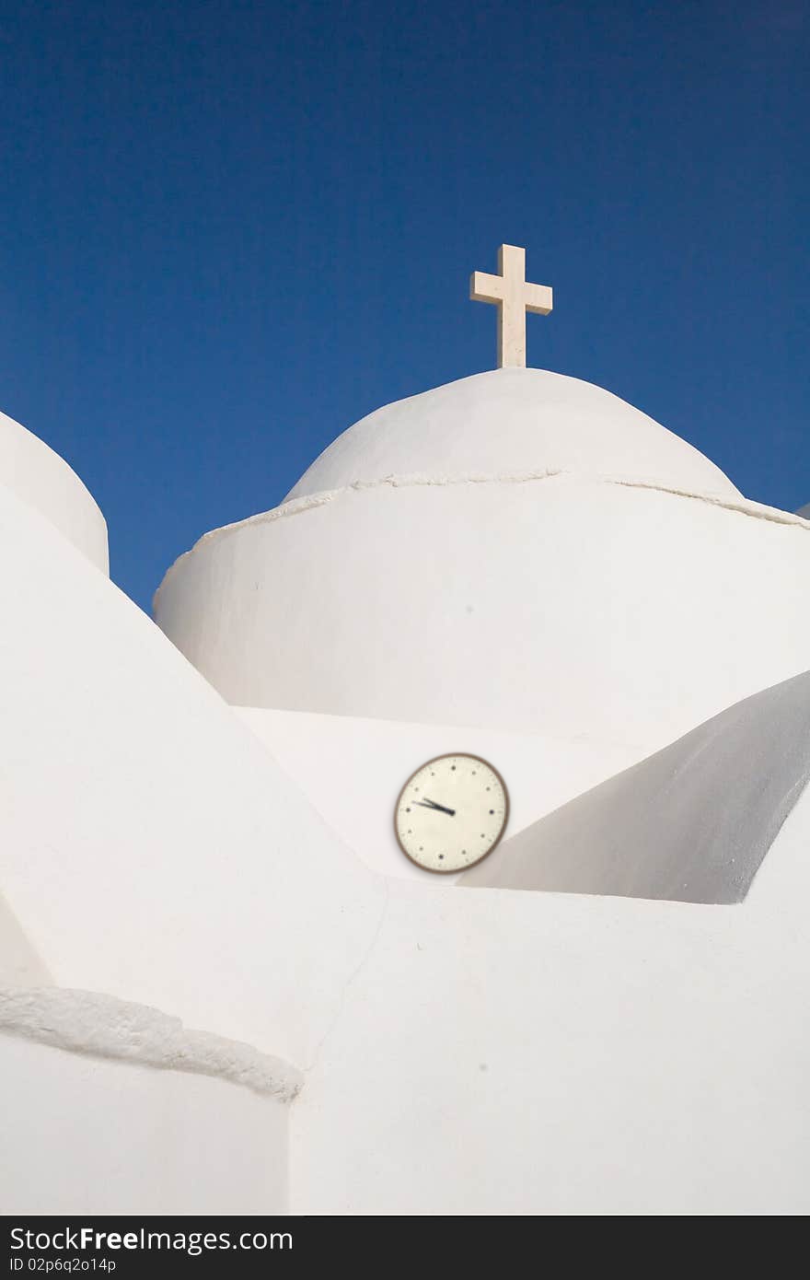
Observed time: 9:47
